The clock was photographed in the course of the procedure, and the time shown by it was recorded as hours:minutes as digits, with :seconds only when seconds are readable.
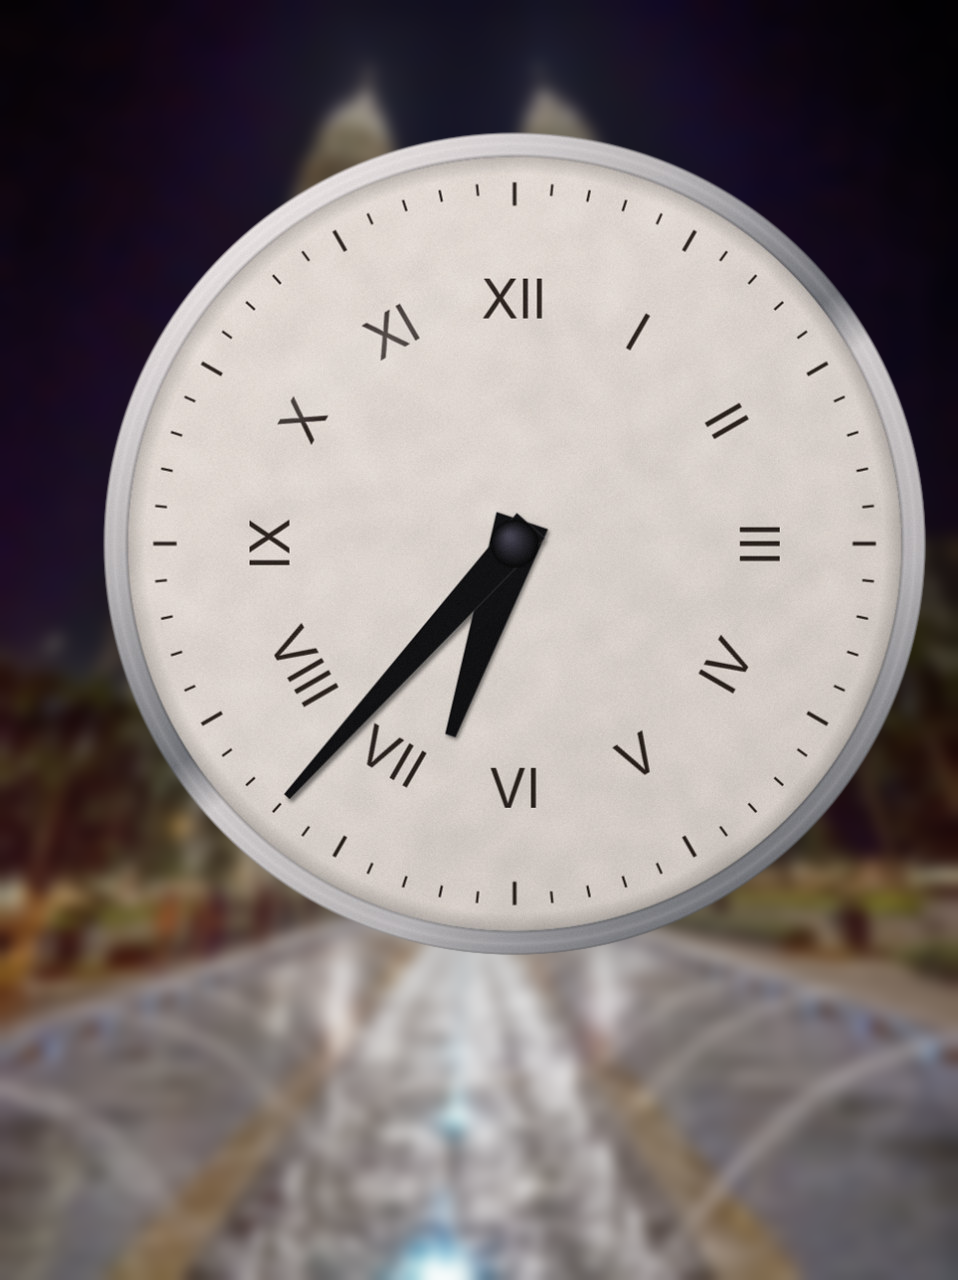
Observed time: 6:37
